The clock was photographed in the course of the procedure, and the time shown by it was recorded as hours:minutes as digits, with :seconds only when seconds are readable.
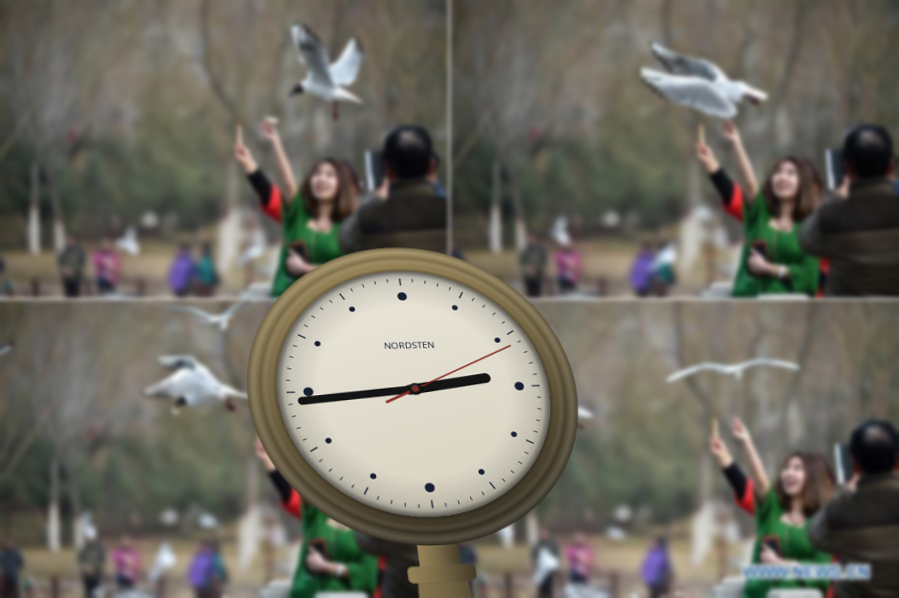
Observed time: 2:44:11
